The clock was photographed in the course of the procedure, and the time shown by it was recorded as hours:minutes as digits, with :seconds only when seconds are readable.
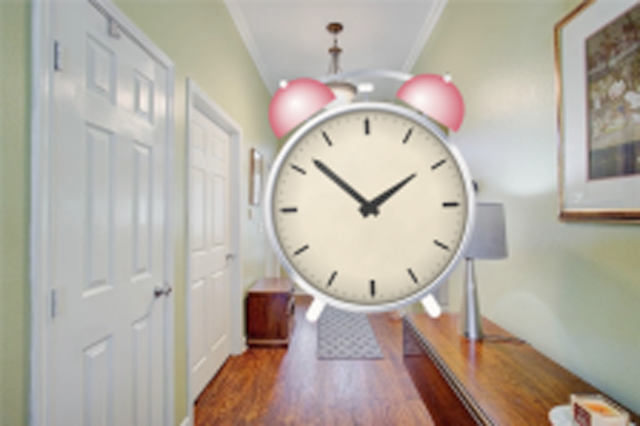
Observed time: 1:52
